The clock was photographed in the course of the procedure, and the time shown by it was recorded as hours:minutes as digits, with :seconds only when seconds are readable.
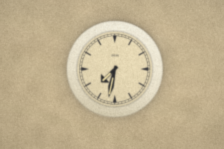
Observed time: 7:32
